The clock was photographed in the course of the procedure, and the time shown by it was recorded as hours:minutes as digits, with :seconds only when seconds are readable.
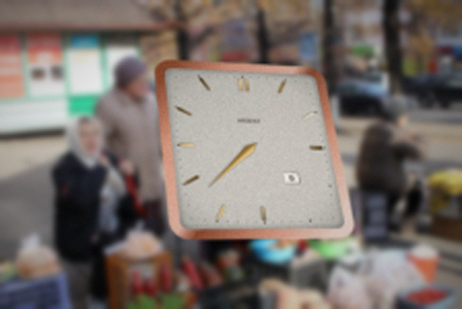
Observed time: 7:38
